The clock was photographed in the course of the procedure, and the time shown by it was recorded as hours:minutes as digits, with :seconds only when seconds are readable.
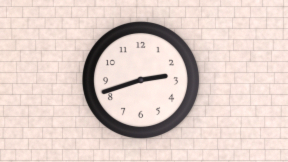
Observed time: 2:42
